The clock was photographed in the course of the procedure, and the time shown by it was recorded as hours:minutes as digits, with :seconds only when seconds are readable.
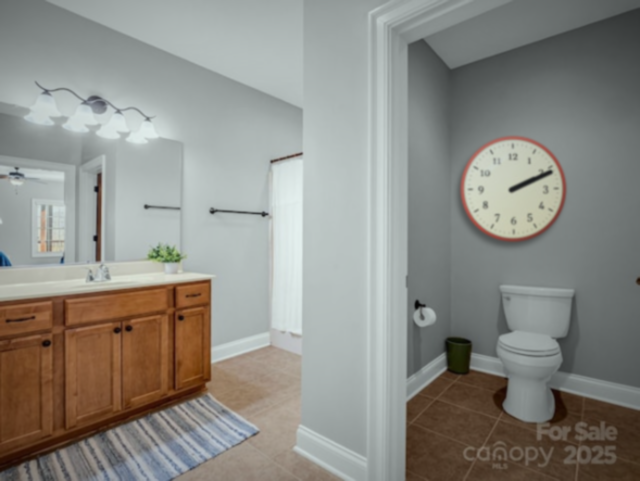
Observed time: 2:11
